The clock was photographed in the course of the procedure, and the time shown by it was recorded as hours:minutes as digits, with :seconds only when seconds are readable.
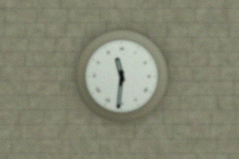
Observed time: 11:31
